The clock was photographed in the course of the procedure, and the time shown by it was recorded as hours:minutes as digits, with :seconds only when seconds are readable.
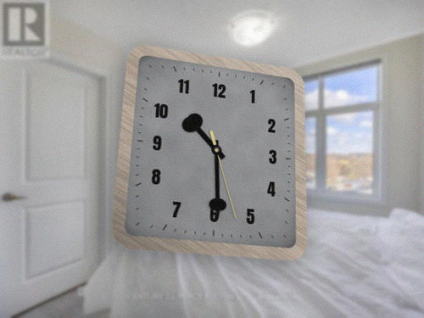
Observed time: 10:29:27
